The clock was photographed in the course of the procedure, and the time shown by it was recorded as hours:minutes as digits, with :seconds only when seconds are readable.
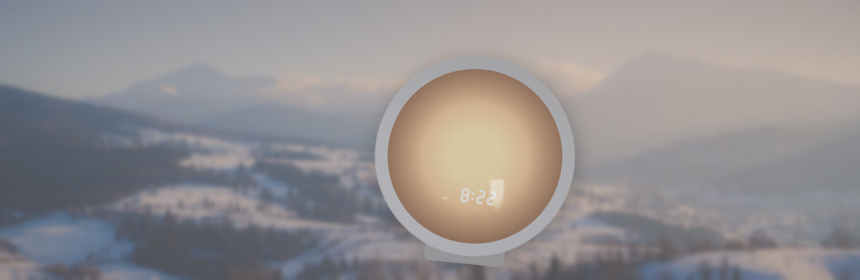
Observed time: 8:22
